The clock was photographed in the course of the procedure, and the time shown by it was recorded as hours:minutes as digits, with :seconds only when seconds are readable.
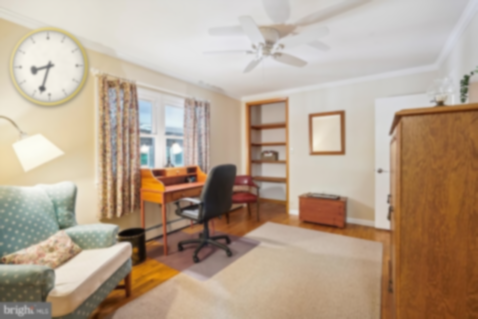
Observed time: 8:33
